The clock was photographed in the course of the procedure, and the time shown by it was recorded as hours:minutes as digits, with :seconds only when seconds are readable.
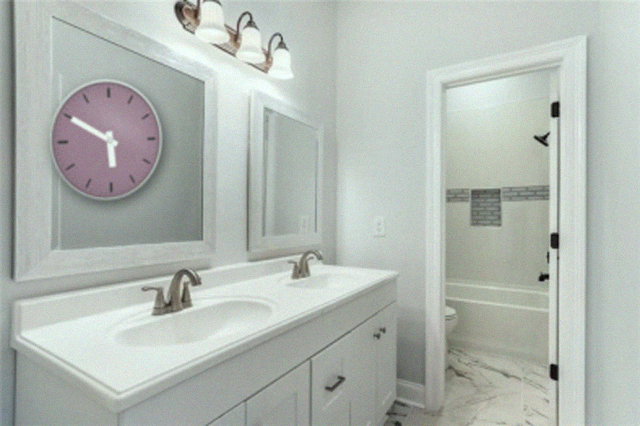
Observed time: 5:50
